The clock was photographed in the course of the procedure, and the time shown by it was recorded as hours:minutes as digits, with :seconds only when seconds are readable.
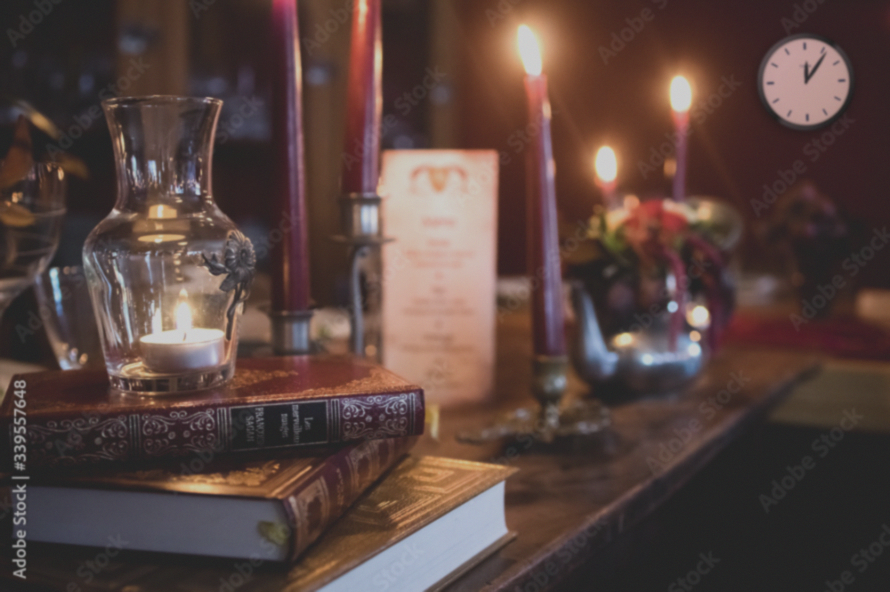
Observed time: 12:06
